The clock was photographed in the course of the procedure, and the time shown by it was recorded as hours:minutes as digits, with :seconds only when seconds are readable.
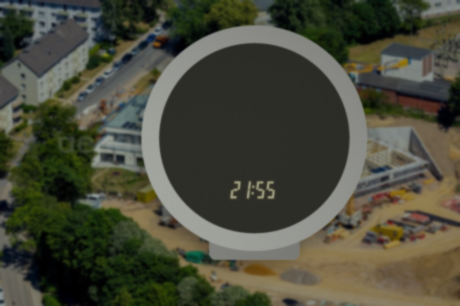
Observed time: 21:55
